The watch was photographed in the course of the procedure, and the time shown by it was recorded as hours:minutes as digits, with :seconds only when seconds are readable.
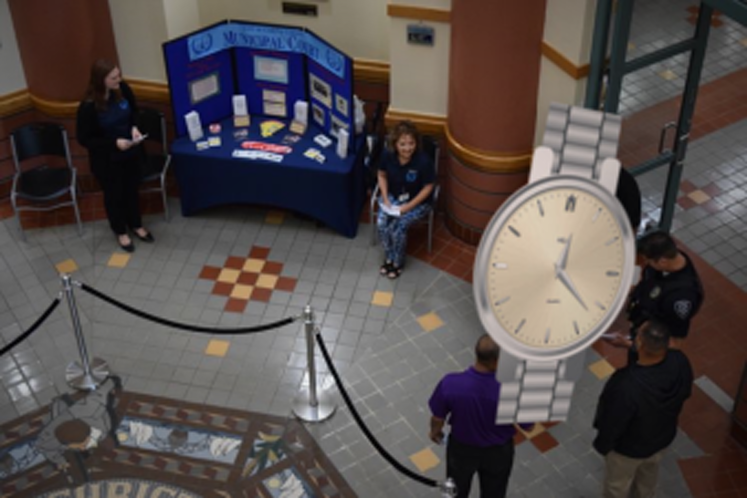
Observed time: 12:22
